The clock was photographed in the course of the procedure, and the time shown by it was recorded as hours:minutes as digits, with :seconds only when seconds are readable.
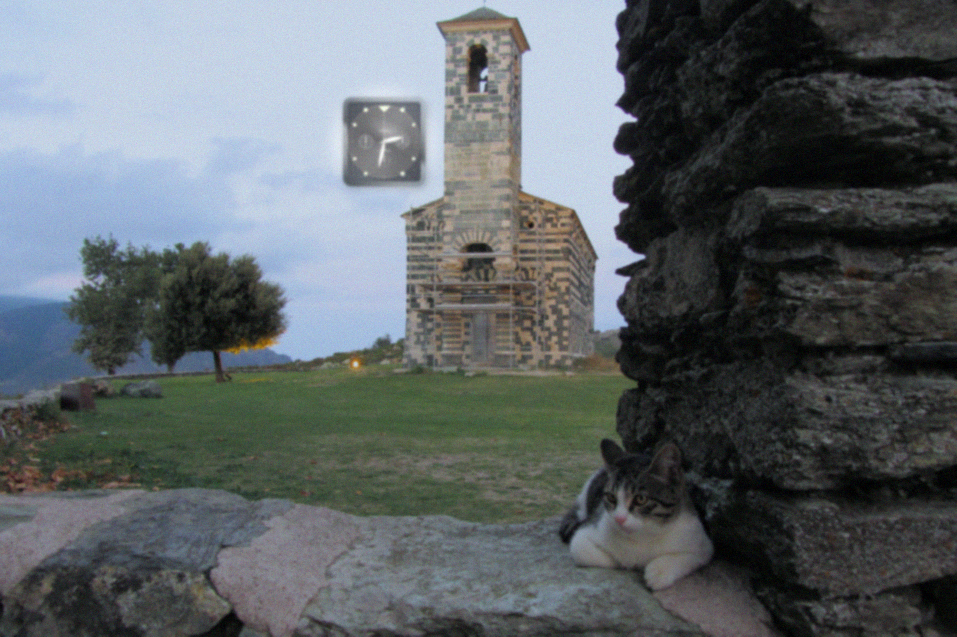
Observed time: 2:32
